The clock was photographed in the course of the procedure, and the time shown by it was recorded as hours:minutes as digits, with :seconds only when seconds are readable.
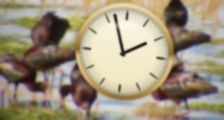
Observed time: 1:57
